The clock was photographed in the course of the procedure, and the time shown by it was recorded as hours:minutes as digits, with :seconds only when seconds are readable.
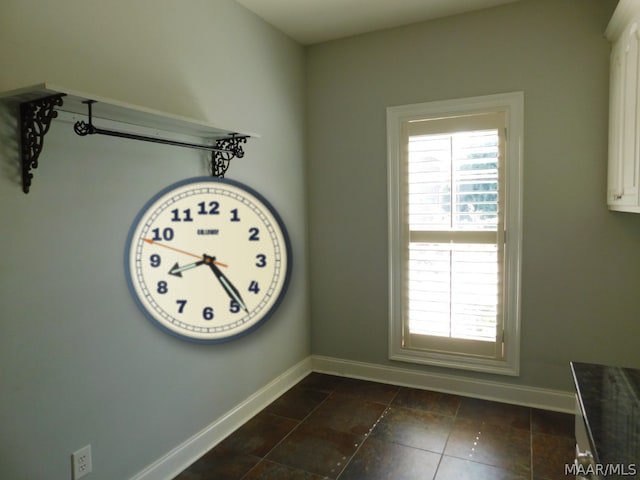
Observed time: 8:23:48
